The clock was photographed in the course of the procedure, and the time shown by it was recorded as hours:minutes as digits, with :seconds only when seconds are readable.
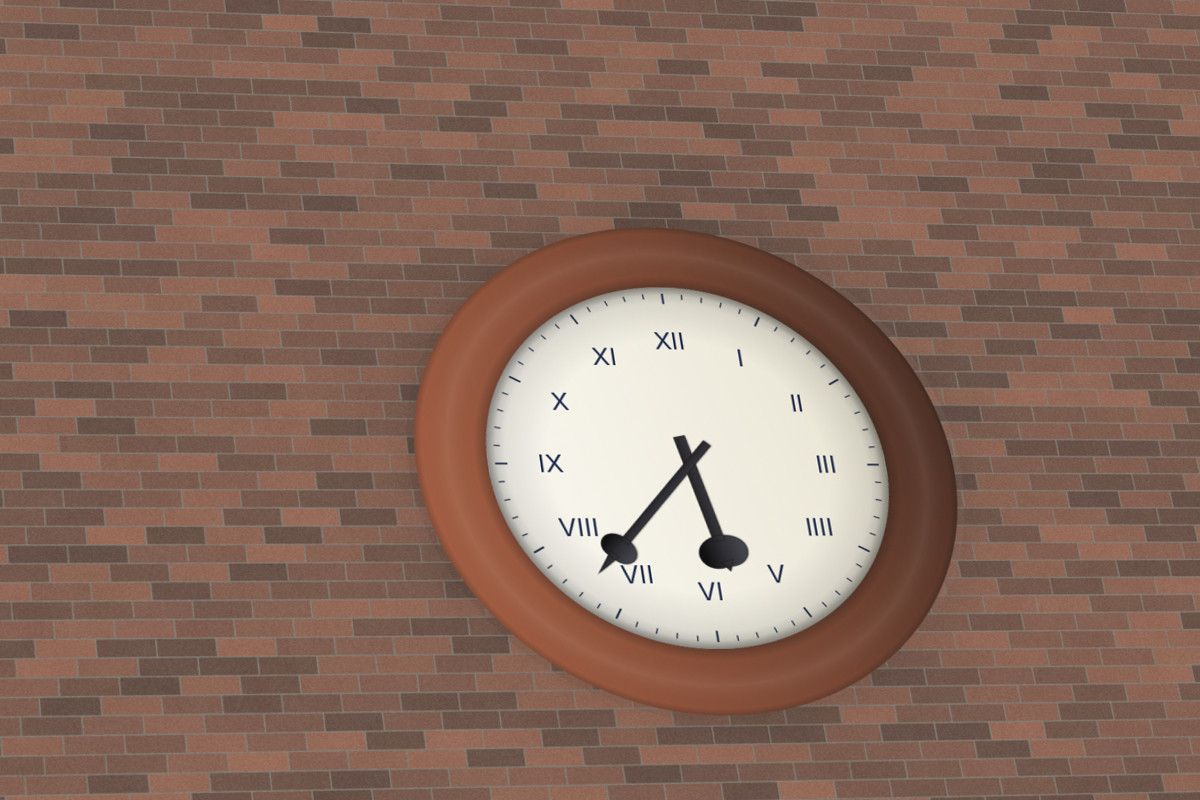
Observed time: 5:37
